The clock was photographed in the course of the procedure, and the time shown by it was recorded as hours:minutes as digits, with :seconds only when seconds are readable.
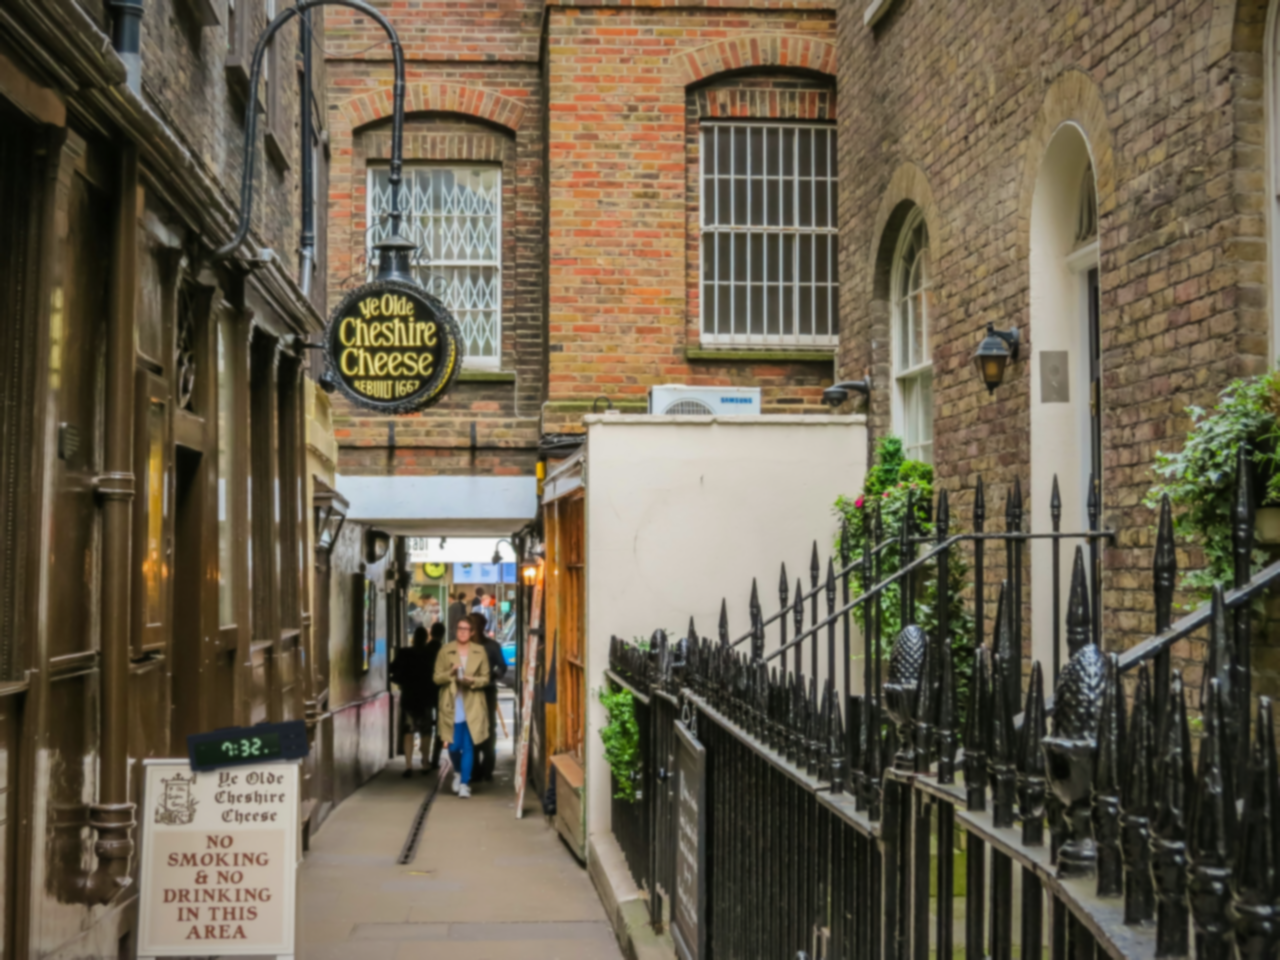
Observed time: 7:32
